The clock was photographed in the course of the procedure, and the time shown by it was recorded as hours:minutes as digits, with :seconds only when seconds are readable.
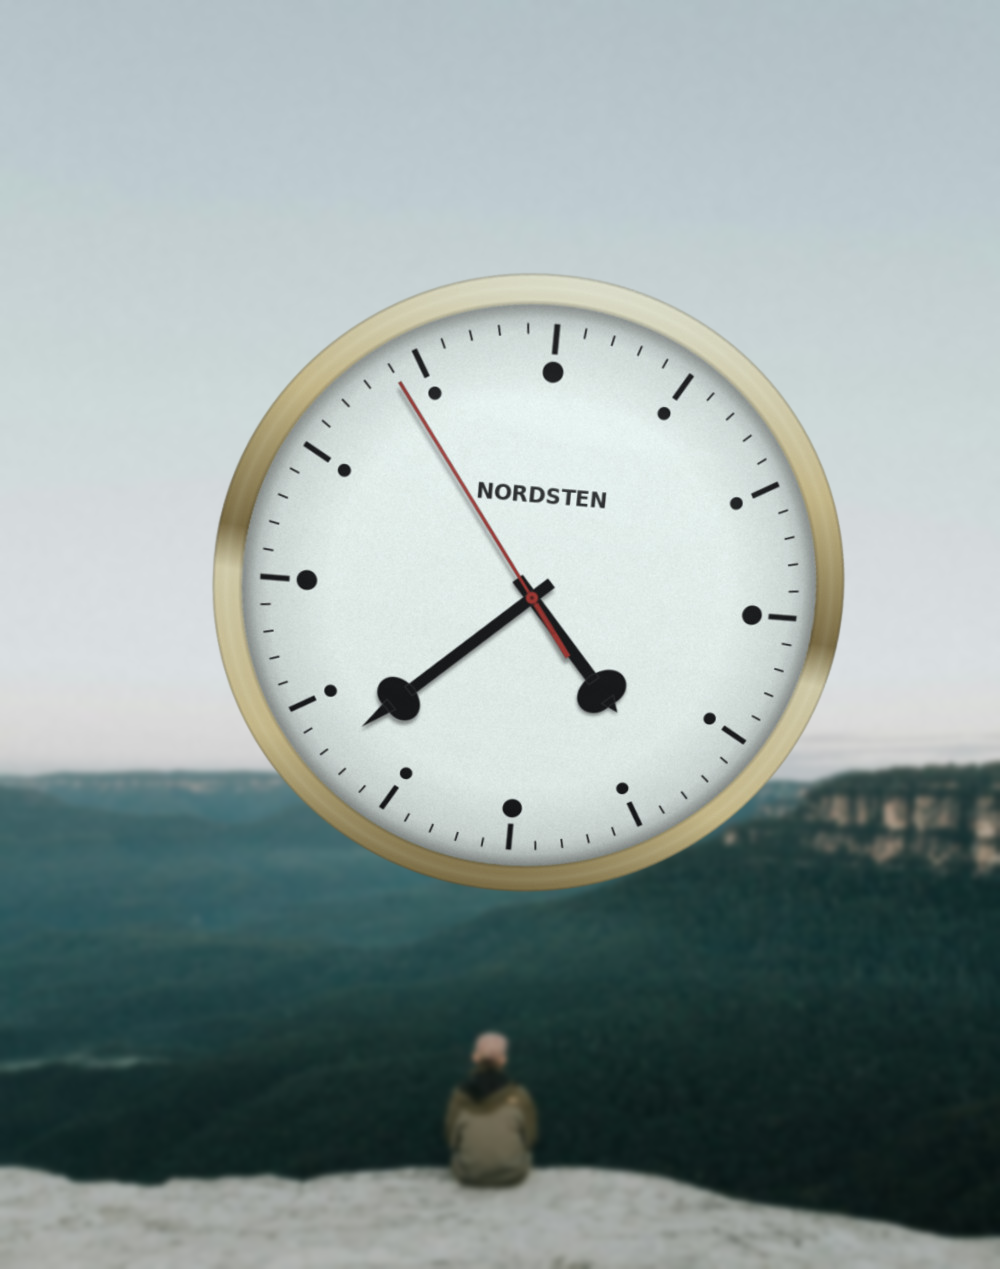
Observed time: 4:37:54
